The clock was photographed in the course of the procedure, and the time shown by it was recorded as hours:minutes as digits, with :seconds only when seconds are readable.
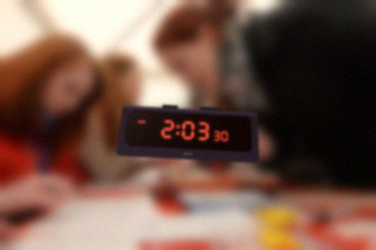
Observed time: 2:03
